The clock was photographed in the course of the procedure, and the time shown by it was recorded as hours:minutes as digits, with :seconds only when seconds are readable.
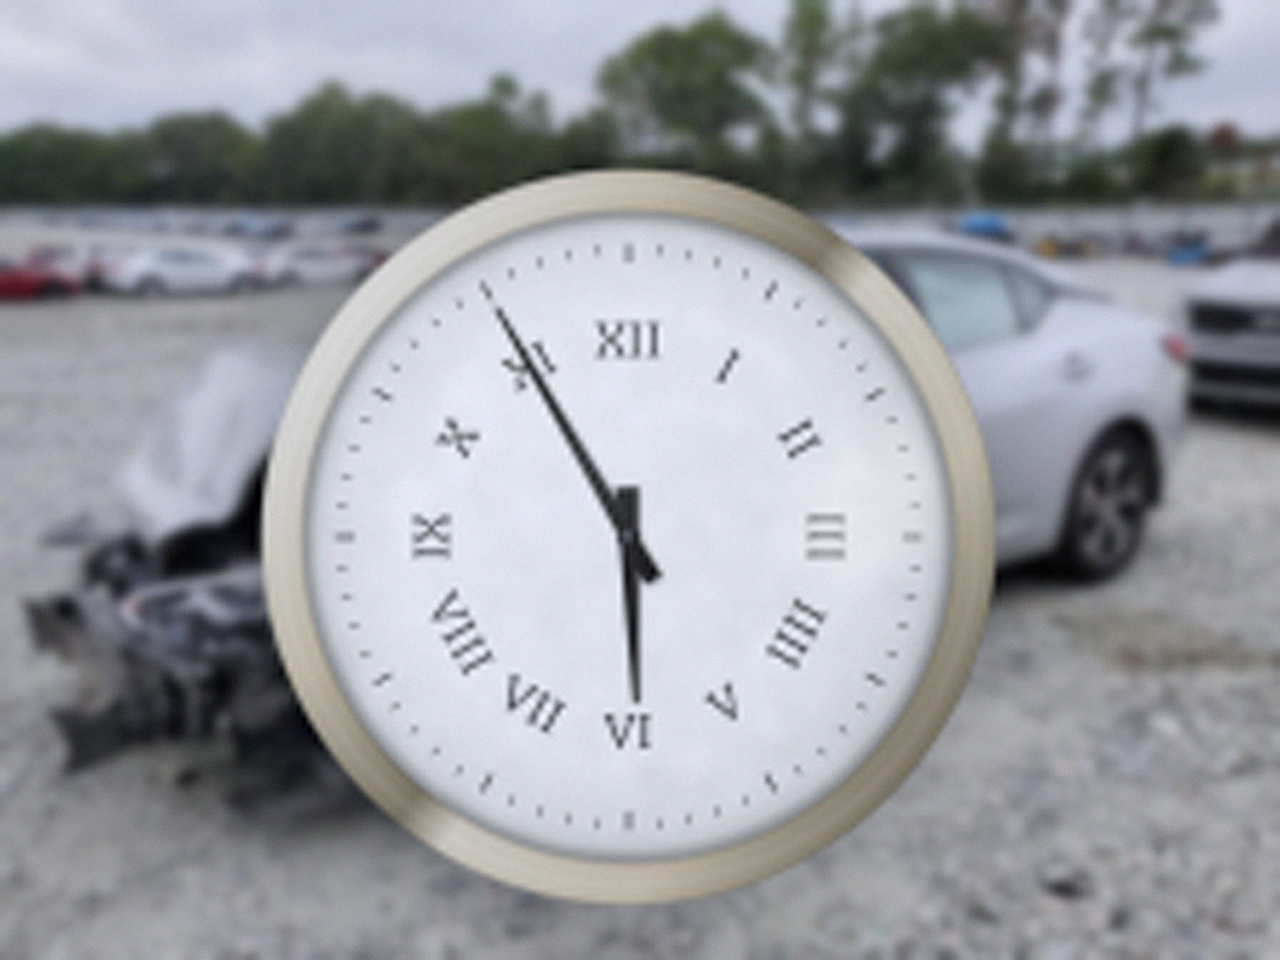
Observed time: 5:55
